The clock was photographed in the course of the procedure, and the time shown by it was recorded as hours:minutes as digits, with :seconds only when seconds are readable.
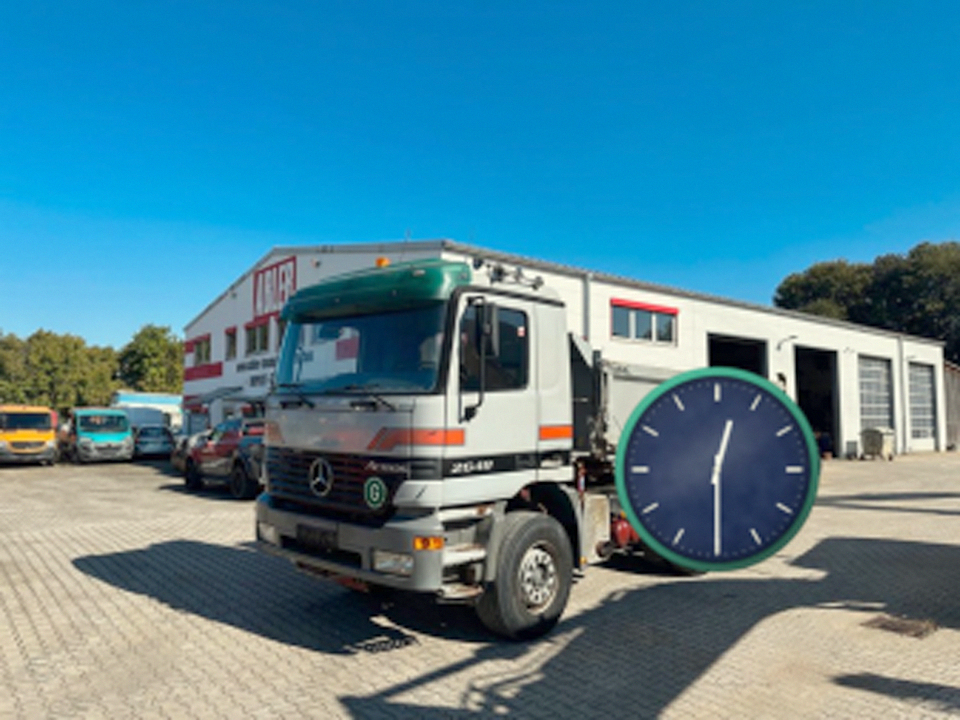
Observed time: 12:30
